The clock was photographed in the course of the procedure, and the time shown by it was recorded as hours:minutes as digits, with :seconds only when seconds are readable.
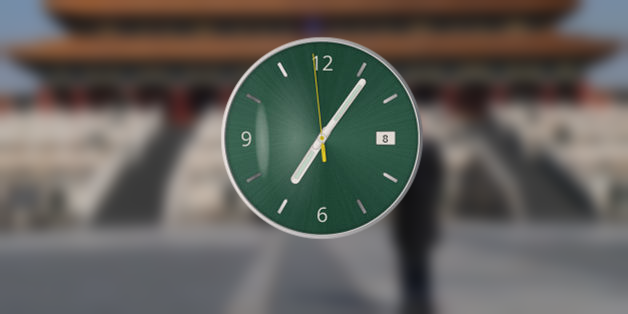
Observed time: 7:05:59
